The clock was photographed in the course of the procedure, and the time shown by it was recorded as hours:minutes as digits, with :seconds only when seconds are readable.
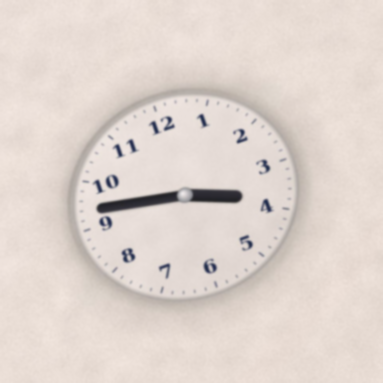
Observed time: 3:47
